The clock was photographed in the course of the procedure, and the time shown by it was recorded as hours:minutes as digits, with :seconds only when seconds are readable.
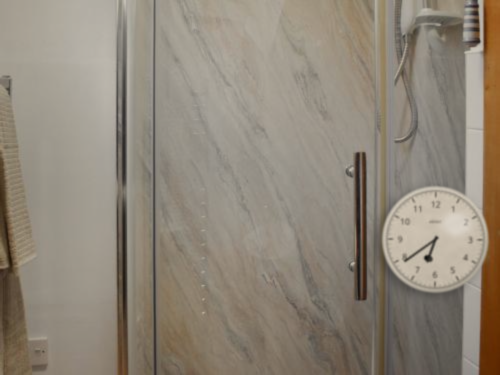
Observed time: 6:39
